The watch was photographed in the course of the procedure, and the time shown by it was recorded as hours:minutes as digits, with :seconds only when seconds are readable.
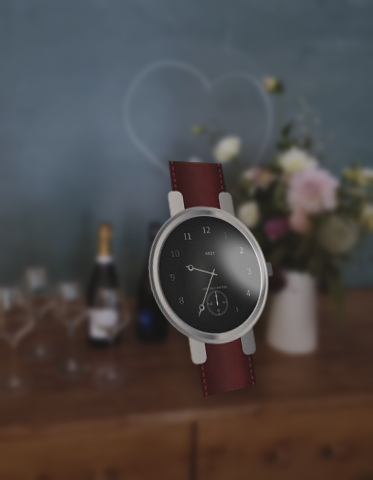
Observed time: 9:35
